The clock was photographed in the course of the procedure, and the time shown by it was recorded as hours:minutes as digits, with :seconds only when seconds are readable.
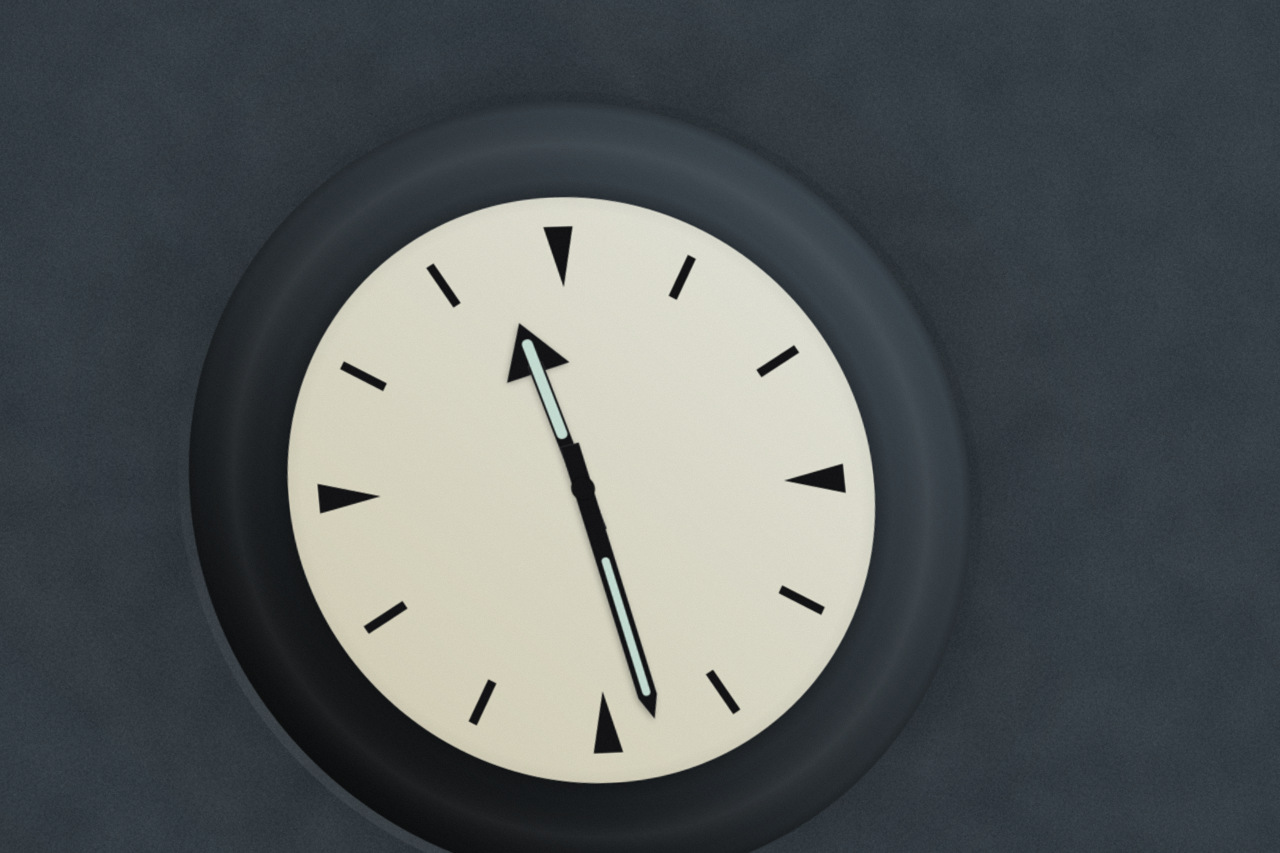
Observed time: 11:28
